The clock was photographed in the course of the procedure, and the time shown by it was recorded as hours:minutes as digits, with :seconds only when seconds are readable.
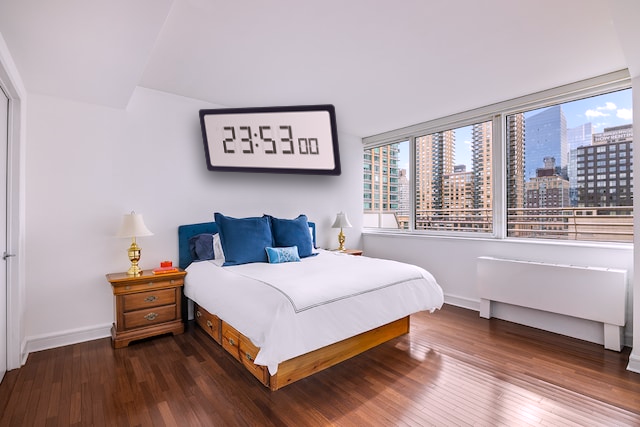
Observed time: 23:53:00
